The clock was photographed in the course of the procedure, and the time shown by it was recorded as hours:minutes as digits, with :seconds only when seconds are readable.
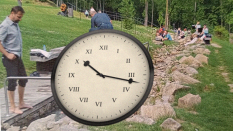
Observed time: 10:17
